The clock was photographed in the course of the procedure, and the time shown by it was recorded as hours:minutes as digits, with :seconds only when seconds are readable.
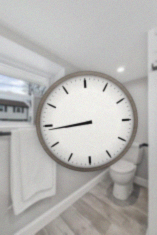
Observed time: 8:44
